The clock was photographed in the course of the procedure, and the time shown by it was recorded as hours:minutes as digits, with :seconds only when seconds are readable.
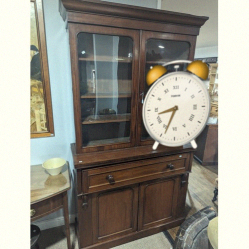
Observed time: 8:34
